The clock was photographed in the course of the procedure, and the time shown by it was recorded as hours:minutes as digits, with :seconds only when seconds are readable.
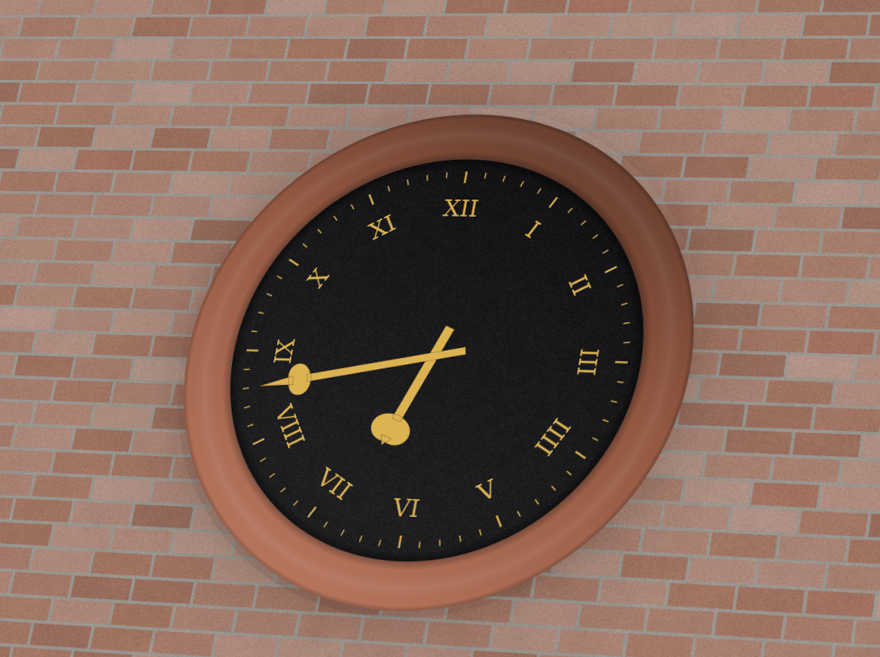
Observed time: 6:43
